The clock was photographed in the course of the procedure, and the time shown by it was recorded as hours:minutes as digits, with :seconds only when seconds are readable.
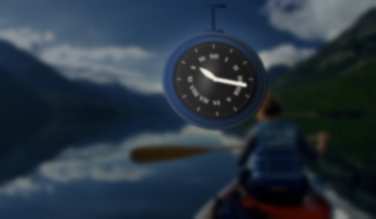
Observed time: 10:17
